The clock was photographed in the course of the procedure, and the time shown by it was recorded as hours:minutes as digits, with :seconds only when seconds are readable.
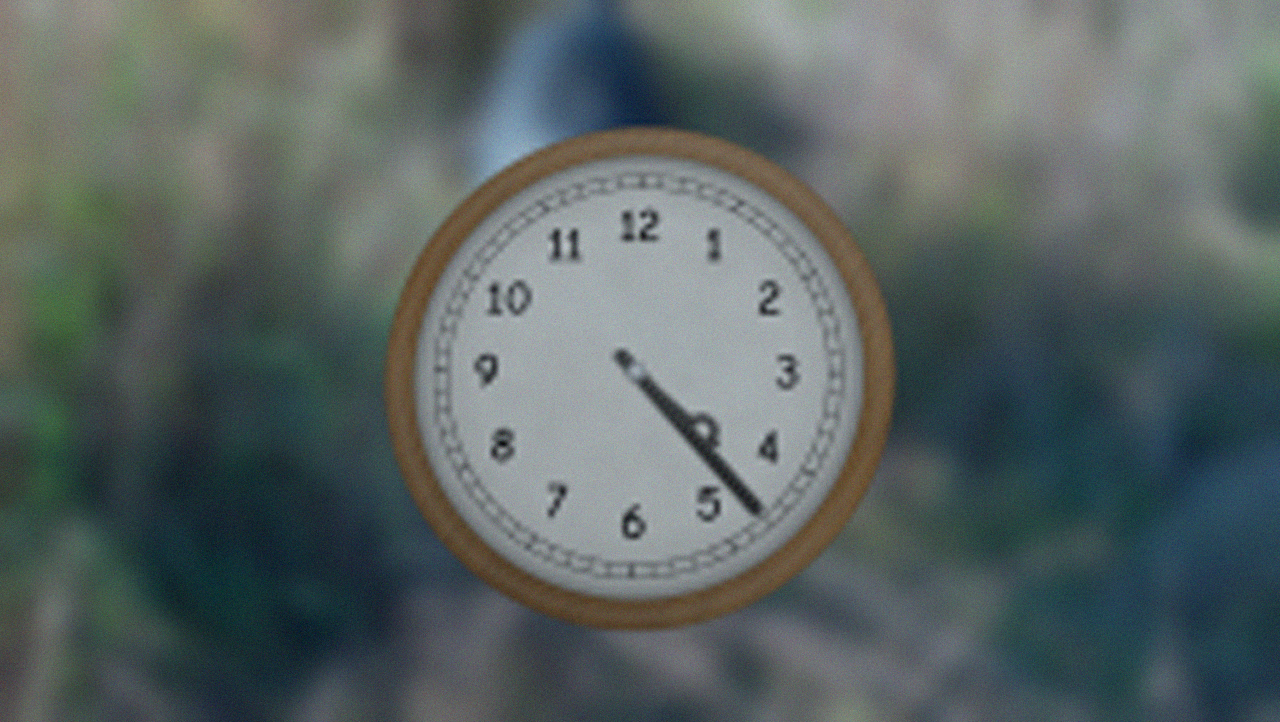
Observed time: 4:23
